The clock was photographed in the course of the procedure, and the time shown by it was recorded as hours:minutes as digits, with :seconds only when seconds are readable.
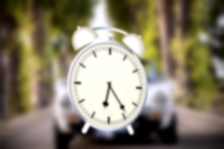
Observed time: 6:24
